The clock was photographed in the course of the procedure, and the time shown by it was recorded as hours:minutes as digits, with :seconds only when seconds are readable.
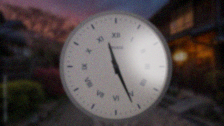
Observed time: 11:26
